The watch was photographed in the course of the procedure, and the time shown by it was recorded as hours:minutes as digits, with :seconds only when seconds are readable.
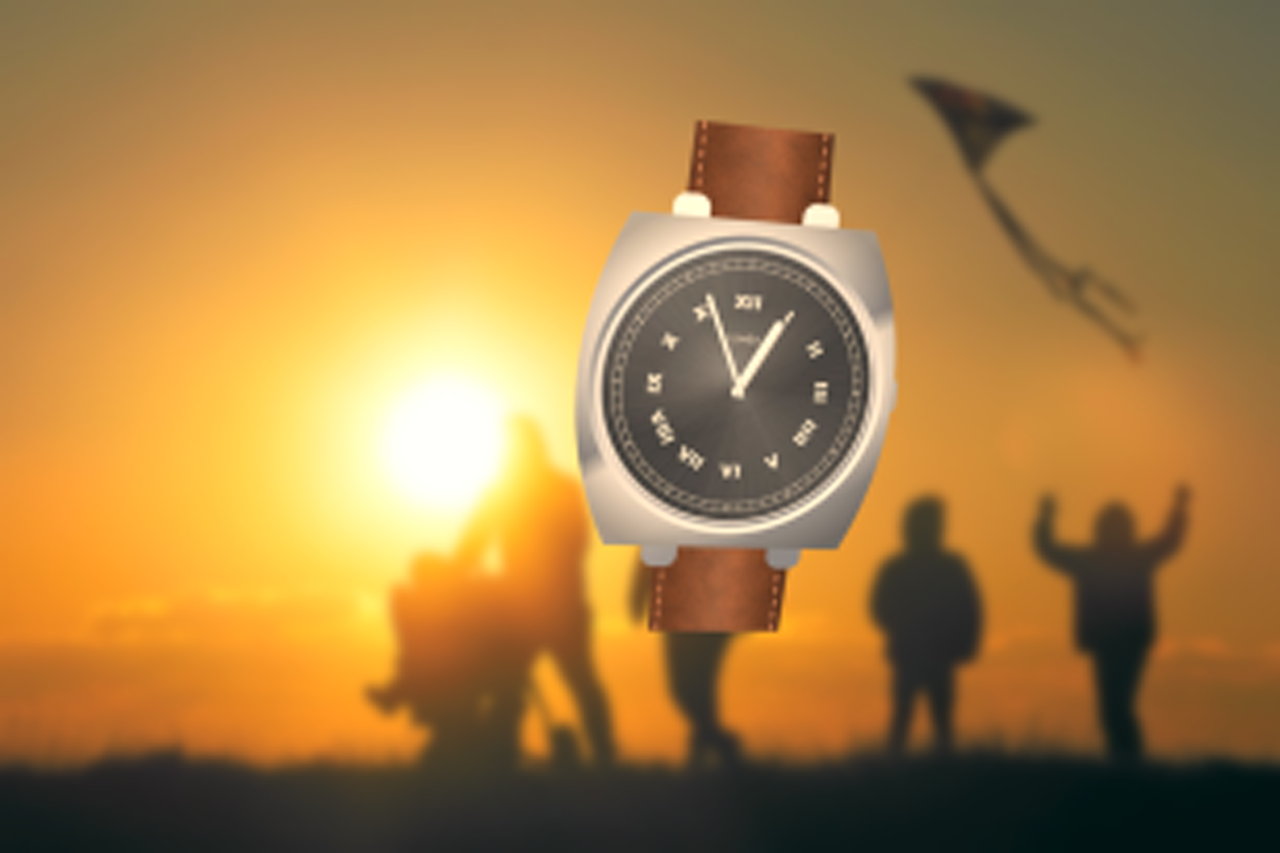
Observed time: 12:56
